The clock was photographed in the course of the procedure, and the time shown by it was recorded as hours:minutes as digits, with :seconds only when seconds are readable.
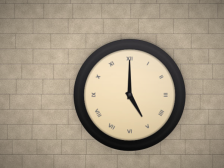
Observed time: 5:00
